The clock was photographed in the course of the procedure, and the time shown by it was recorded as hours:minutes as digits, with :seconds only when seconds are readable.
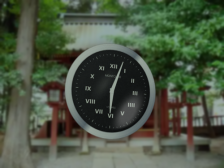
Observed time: 6:03
